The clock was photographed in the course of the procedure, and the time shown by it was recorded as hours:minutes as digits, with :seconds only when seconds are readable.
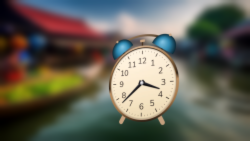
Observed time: 3:38
